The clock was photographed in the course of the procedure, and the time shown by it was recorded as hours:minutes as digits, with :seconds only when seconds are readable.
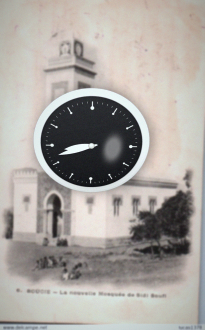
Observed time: 8:42
